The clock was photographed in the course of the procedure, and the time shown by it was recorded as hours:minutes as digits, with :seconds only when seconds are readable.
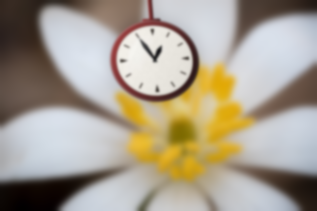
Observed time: 12:55
